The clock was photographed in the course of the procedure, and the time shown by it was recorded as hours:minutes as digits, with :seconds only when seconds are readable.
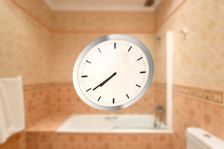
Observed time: 7:39
